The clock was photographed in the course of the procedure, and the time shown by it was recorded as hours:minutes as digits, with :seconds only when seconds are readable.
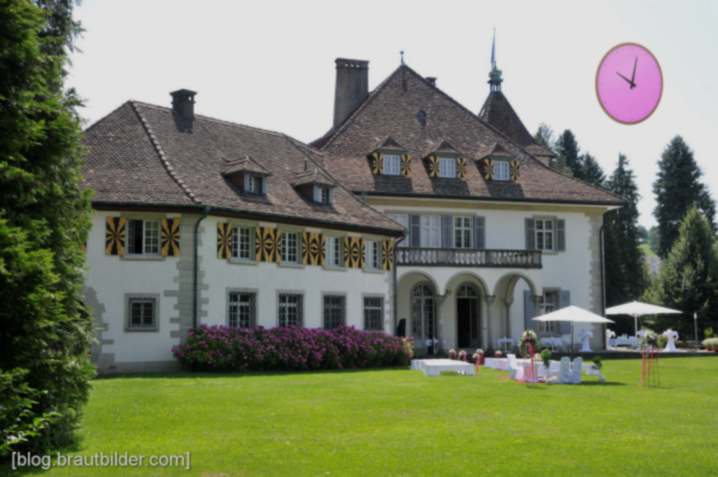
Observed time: 10:02
